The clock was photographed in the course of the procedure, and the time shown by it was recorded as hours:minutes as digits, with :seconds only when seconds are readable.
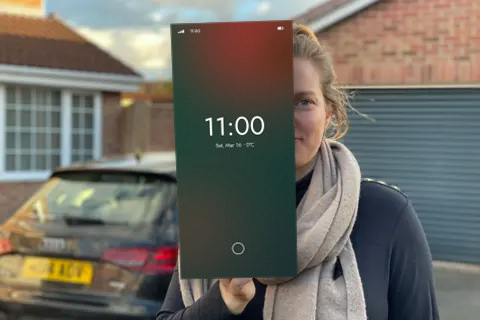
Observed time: 11:00
